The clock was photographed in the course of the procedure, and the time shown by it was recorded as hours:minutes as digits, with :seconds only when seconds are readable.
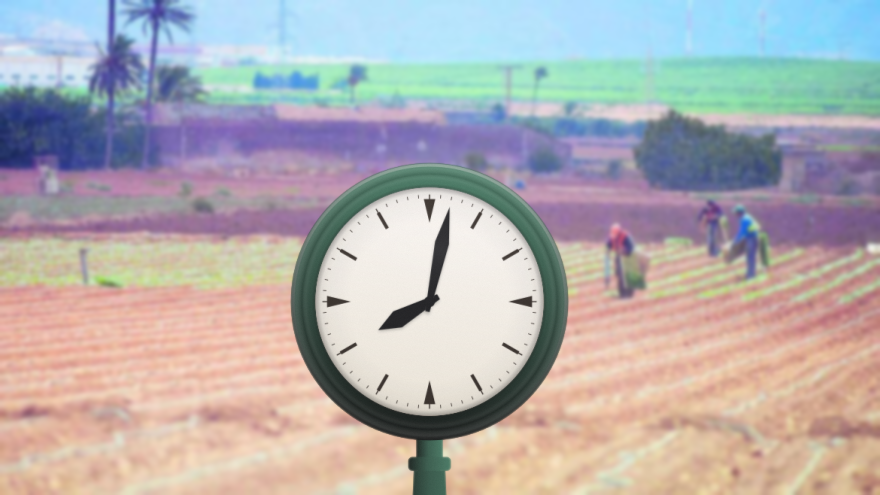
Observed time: 8:02
